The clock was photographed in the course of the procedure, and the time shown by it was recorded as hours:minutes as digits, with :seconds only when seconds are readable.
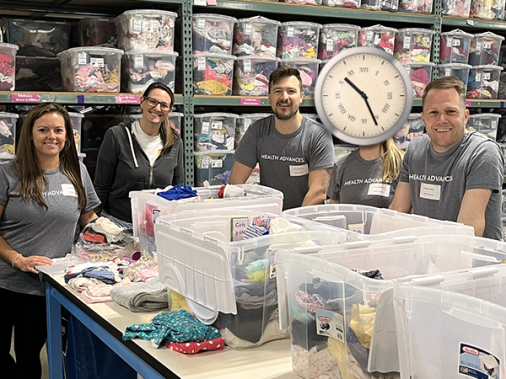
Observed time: 10:26
